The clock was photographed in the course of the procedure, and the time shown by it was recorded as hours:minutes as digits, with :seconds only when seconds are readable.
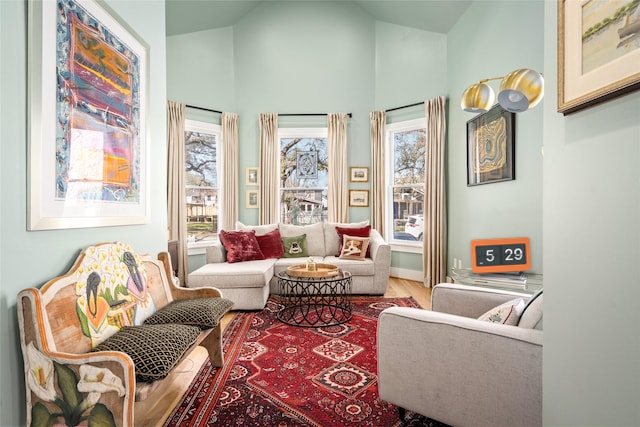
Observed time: 5:29
